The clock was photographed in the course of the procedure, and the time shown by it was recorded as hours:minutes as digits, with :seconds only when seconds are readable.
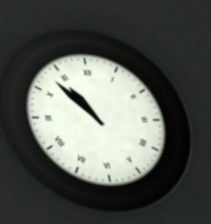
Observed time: 10:53
